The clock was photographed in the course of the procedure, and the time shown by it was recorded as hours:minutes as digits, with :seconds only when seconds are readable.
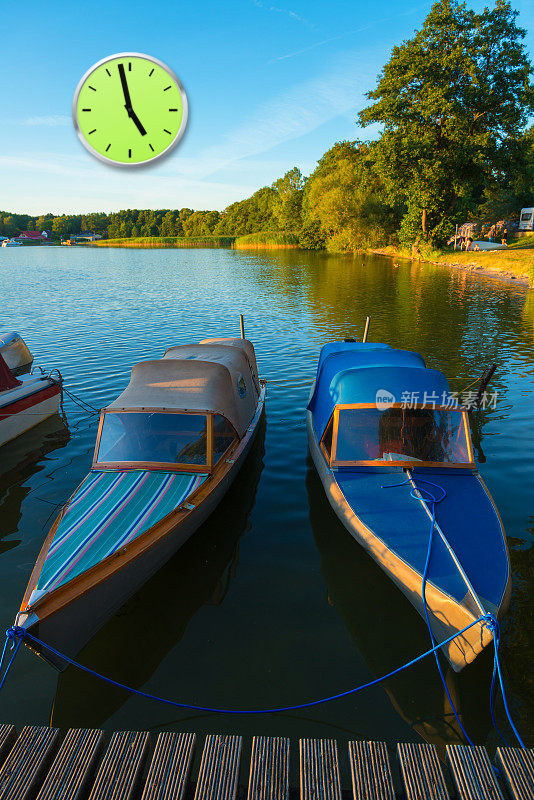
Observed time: 4:58
